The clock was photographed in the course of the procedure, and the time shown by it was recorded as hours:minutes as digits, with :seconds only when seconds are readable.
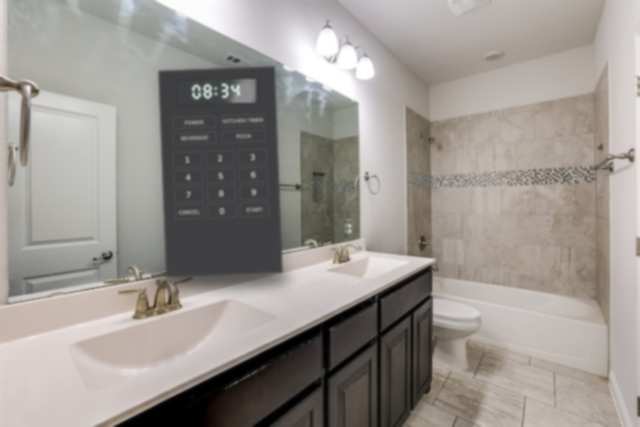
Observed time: 8:34
